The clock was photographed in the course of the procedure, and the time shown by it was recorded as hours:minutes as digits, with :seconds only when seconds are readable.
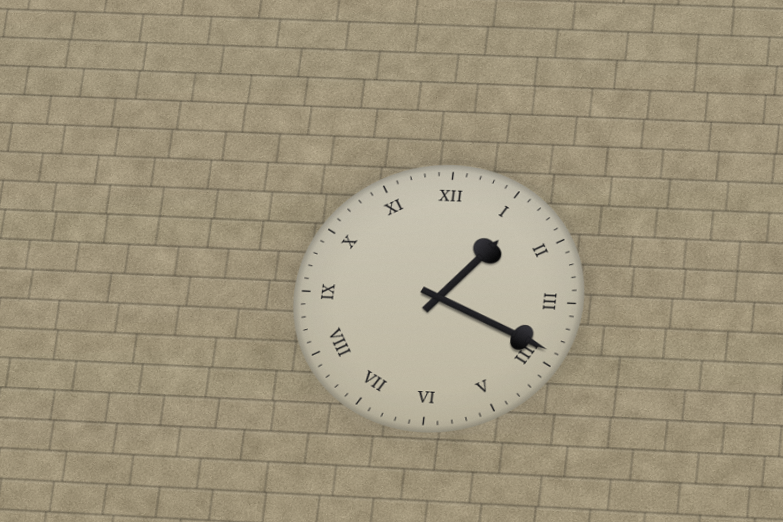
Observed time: 1:19
